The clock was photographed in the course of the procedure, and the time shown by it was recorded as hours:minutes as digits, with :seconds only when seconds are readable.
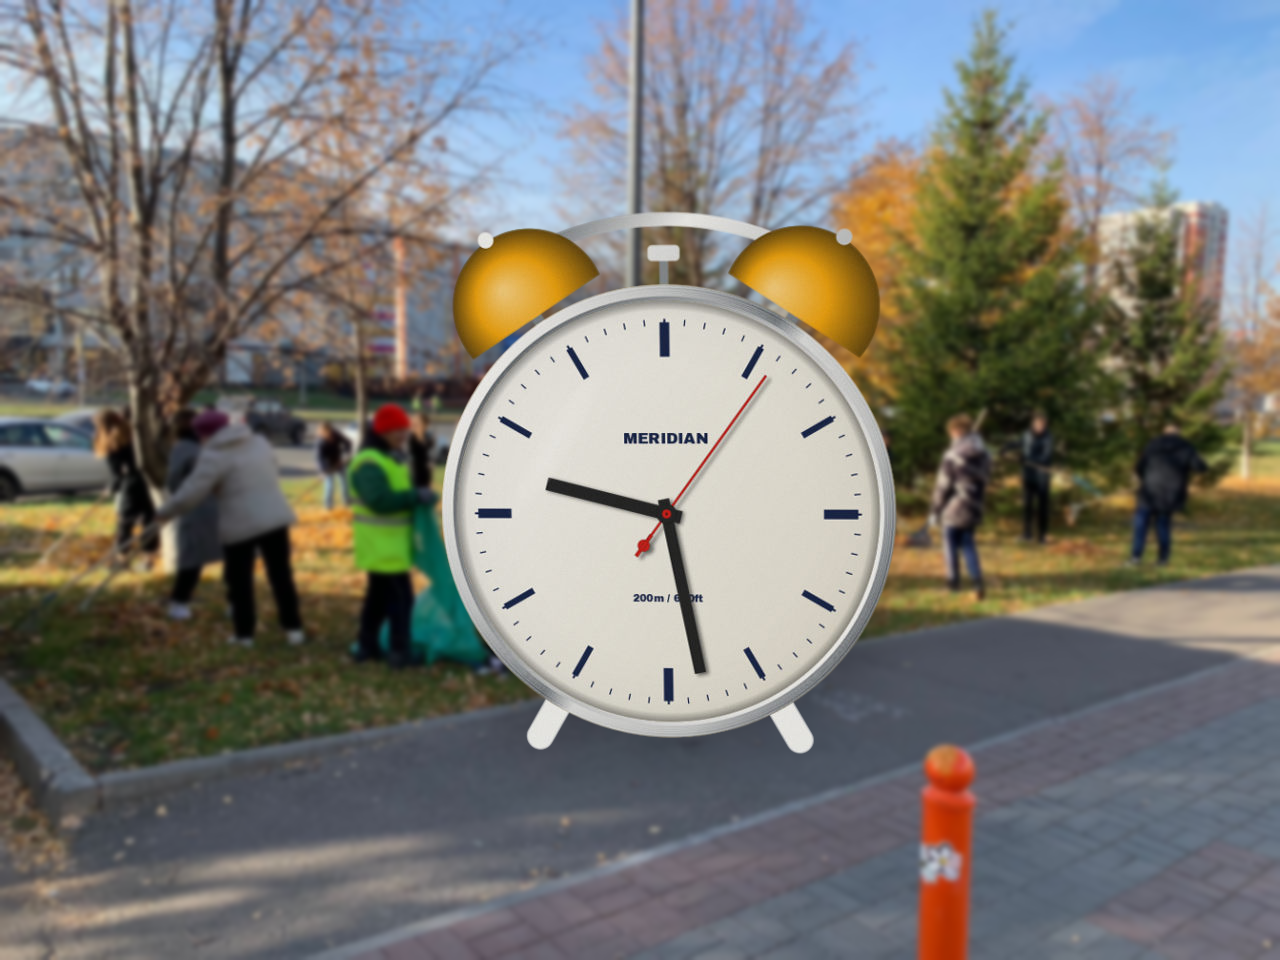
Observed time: 9:28:06
